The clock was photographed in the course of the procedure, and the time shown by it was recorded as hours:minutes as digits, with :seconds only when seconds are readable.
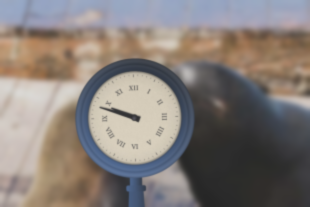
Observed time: 9:48
